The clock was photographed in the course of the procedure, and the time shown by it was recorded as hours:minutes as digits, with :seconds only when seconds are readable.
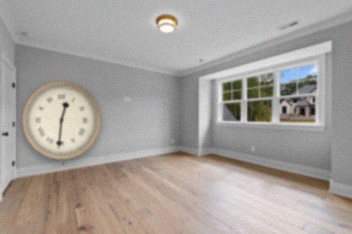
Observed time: 12:31
